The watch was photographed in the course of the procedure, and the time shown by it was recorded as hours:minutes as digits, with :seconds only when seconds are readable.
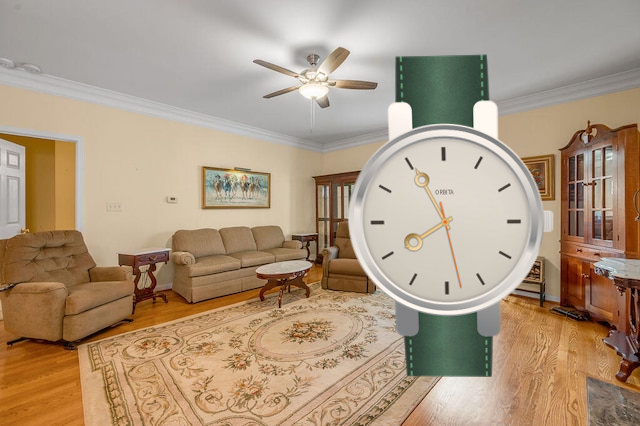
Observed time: 7:55:28
